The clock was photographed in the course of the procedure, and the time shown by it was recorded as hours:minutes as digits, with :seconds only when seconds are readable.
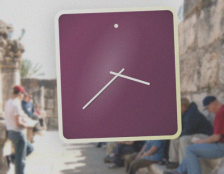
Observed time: 3:38
